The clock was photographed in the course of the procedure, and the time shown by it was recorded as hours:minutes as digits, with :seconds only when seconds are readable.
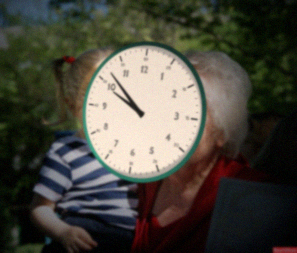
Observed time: 9:52
